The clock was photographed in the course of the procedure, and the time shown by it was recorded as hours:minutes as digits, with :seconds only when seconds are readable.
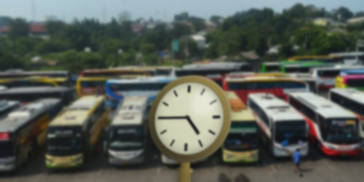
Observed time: 4:45
